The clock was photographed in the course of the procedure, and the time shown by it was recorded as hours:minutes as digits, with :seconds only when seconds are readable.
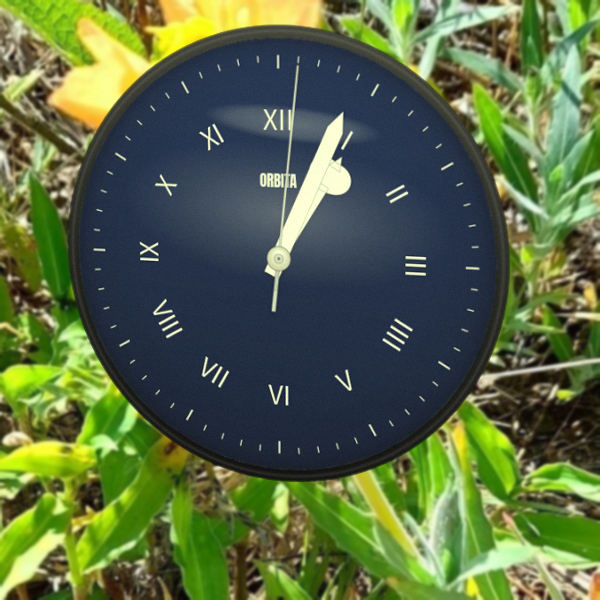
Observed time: 1:04:01
